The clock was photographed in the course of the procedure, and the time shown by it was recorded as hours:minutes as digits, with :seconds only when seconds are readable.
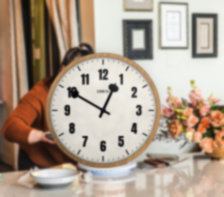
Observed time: 12:50
